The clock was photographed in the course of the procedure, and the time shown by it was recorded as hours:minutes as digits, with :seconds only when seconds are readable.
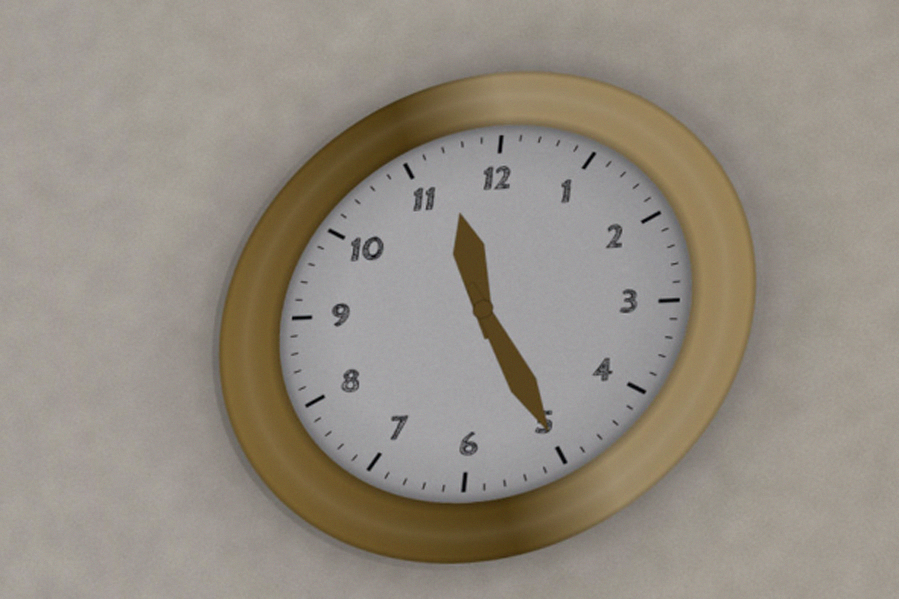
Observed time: 11:25
